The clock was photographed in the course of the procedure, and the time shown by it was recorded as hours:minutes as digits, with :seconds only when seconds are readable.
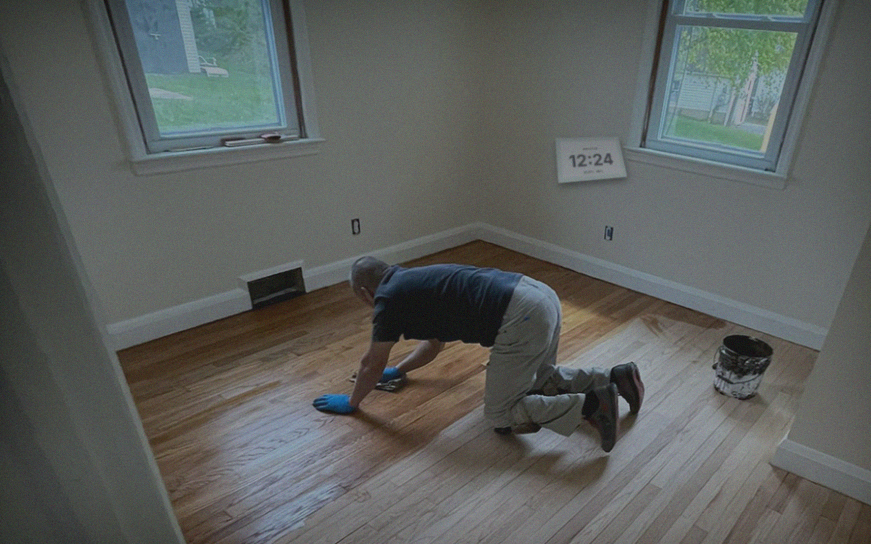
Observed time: 12:24
